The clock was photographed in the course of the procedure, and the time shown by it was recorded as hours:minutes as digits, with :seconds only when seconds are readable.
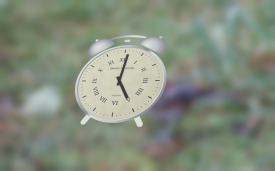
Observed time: 5:01
